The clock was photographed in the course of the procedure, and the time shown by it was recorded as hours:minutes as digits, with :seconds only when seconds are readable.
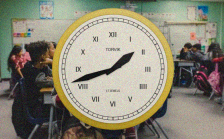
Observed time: 1:42
